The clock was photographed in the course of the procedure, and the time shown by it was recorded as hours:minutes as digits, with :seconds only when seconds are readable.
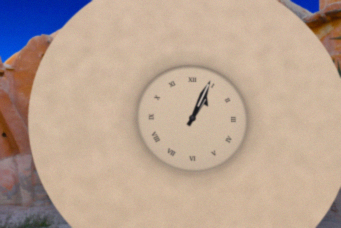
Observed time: 1:04
